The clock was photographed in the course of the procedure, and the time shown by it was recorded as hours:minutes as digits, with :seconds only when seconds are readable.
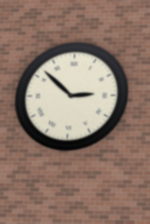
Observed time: 2:52
